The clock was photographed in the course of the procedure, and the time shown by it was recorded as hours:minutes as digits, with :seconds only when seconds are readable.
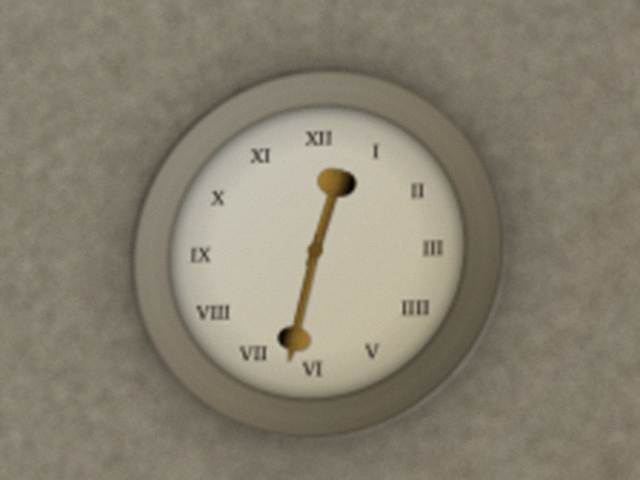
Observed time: 12:32
